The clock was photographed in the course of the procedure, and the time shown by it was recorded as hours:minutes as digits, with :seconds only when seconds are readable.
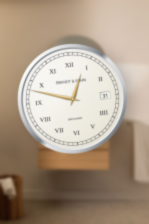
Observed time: 12:48
